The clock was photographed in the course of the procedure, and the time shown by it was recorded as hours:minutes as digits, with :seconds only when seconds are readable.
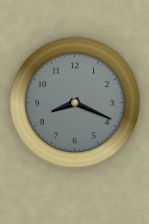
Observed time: 8:19
